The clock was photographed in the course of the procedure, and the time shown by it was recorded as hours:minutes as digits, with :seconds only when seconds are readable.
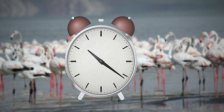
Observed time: 10:21
